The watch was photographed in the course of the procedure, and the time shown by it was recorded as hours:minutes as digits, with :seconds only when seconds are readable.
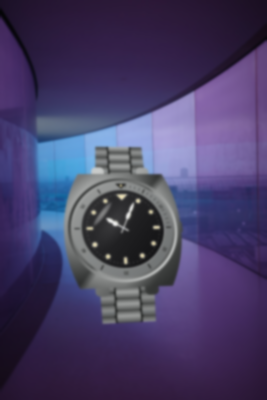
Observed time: 10:04
